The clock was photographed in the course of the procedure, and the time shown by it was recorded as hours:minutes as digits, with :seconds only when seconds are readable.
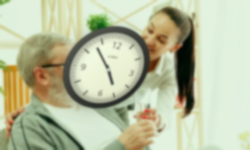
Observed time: 4:53
